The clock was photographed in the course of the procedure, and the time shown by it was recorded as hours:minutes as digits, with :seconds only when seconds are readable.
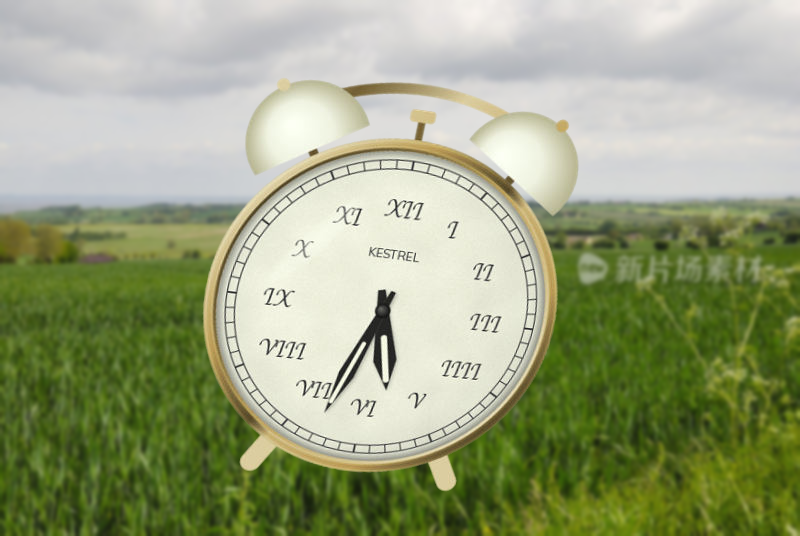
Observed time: 5:33
